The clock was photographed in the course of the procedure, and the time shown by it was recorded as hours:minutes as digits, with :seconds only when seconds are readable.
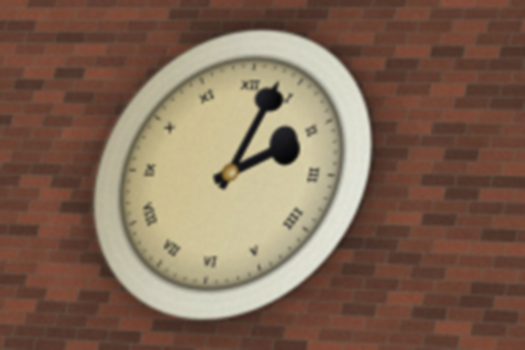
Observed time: 2:03
